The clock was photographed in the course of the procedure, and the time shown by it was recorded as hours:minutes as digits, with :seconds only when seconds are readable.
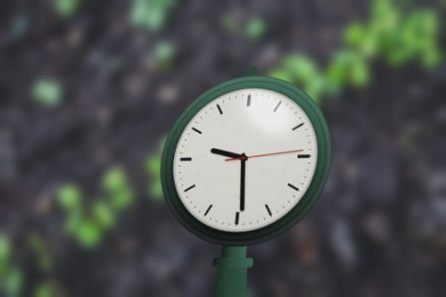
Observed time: 9:29:14
